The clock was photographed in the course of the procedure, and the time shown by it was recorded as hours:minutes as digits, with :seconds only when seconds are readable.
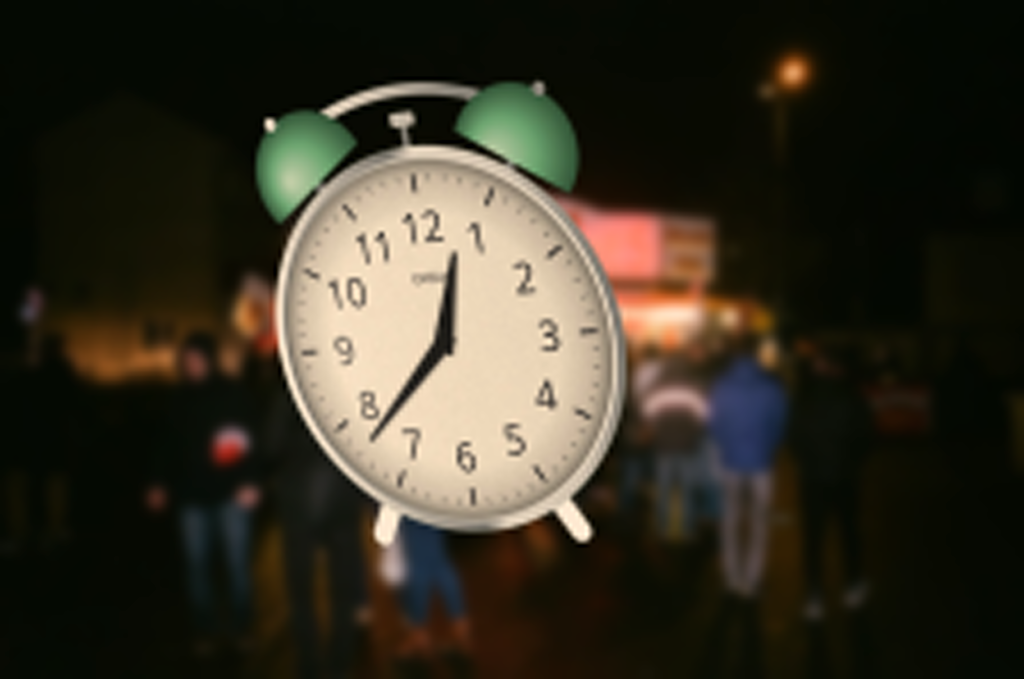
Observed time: 12:38
